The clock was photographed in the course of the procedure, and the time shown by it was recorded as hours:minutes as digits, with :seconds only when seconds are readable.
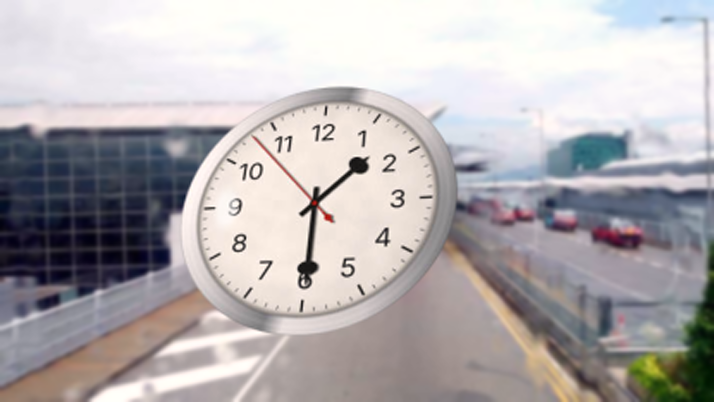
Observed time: 1:29:53
